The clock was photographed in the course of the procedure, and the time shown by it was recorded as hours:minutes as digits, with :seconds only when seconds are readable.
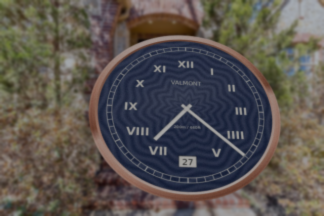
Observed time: 7:22
